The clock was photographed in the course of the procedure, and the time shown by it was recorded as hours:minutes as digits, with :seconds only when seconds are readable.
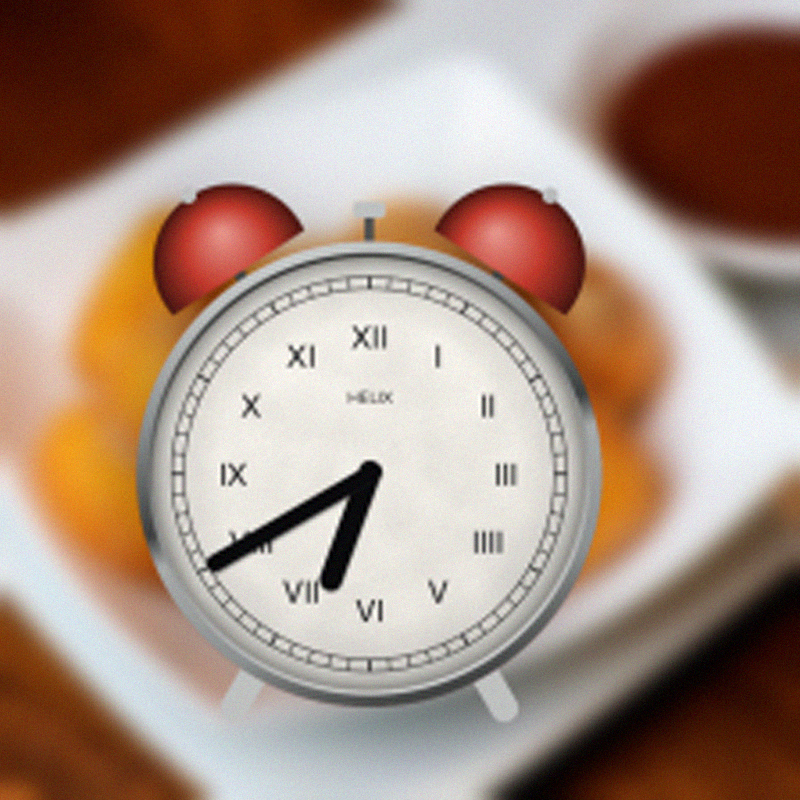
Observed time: 6:40
